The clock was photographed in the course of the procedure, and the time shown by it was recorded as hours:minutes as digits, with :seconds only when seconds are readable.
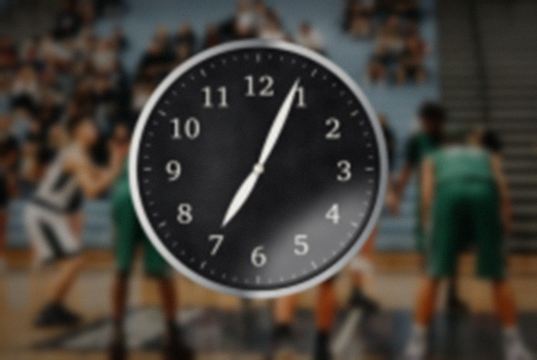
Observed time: 7:04
